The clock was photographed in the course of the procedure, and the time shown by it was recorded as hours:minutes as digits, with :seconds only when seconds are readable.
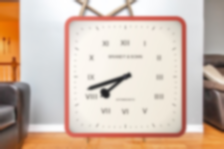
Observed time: 7:42
